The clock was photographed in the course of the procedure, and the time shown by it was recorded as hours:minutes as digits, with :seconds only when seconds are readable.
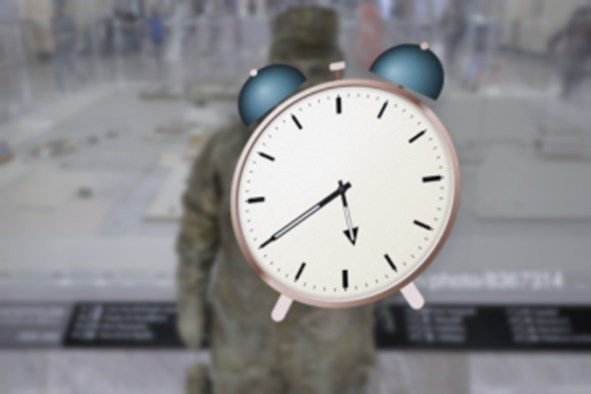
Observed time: 5:40
